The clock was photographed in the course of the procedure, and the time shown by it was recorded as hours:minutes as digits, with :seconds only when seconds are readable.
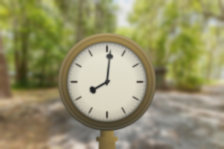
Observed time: 8:01
